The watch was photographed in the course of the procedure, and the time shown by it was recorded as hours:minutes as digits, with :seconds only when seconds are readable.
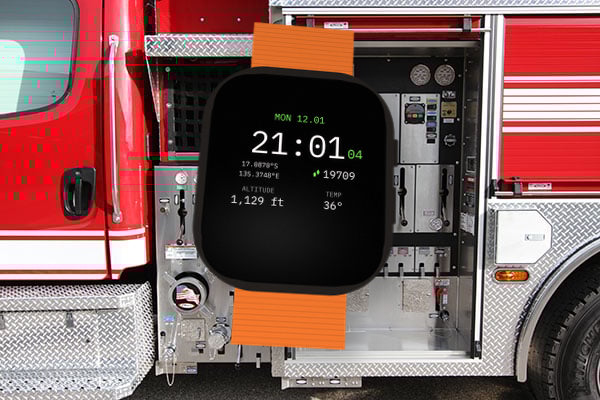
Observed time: 21:01:04
